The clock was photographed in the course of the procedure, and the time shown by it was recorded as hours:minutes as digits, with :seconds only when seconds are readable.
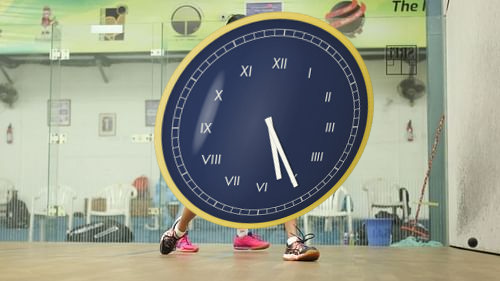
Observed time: 5:25
